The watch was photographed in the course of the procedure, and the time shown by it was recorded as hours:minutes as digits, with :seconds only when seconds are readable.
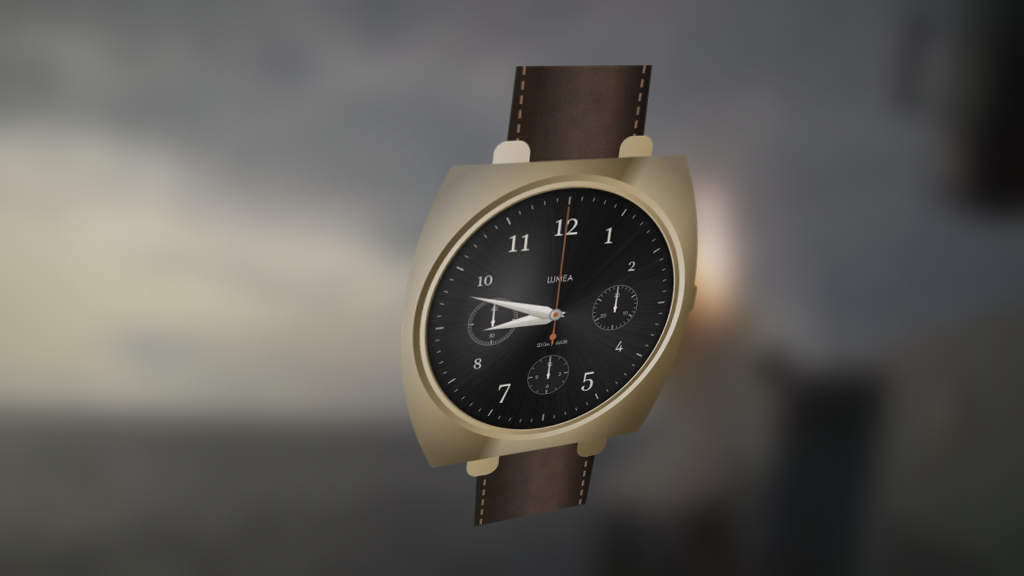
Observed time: 8:48
